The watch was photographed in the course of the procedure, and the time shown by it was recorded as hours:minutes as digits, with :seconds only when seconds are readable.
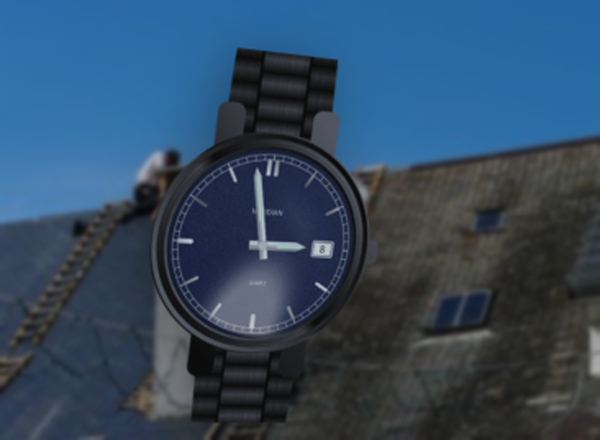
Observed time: 2:58
